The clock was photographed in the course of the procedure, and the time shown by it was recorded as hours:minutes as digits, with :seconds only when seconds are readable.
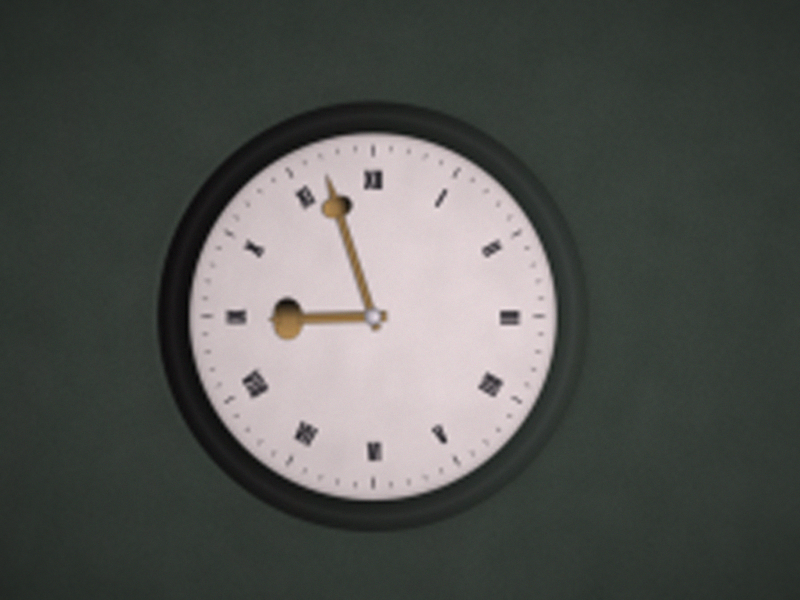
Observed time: 8:57
